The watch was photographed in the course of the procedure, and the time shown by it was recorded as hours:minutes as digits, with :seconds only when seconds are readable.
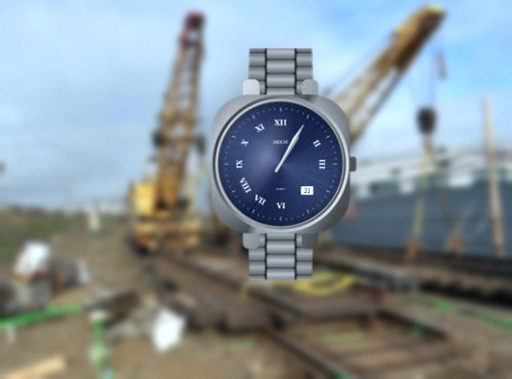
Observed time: 1:05
